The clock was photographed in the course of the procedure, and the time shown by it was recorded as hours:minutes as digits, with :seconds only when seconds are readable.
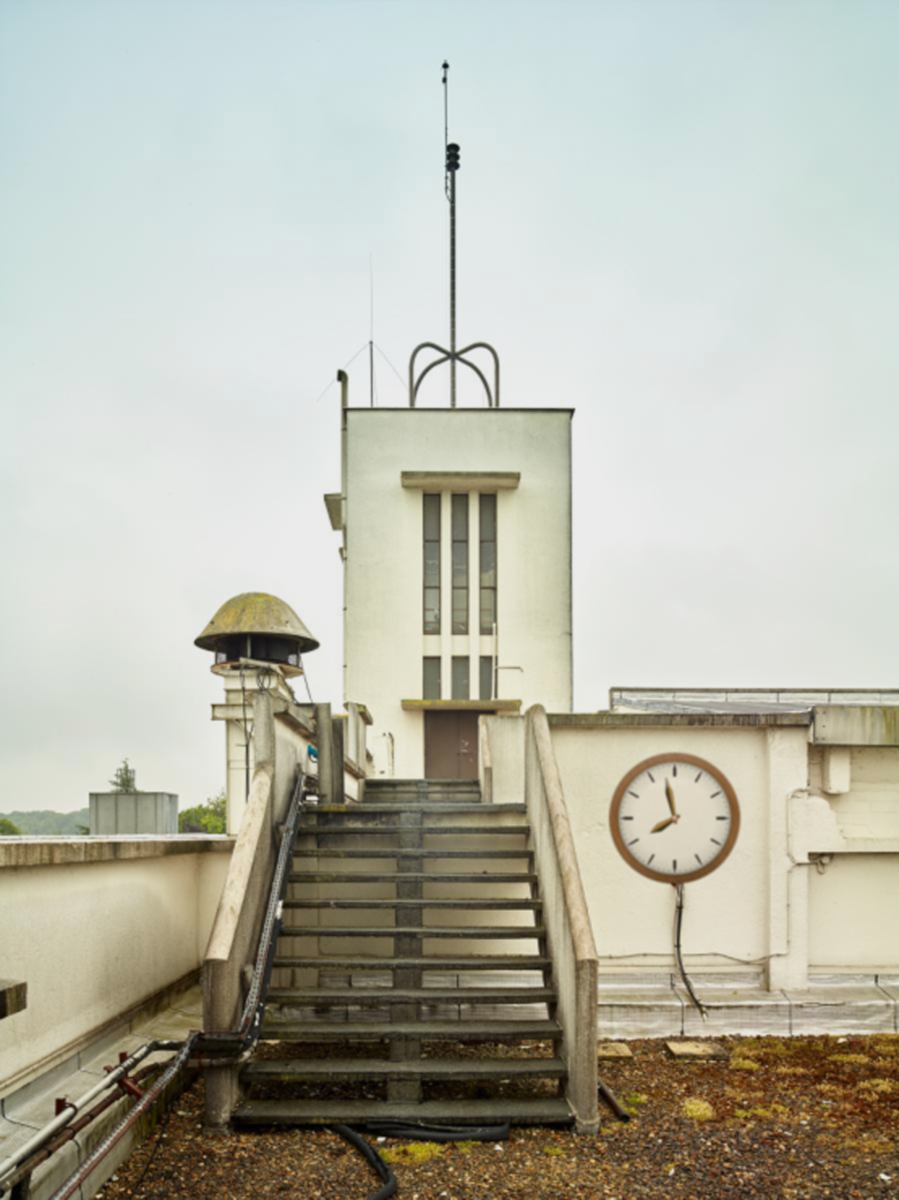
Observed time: 7:58
